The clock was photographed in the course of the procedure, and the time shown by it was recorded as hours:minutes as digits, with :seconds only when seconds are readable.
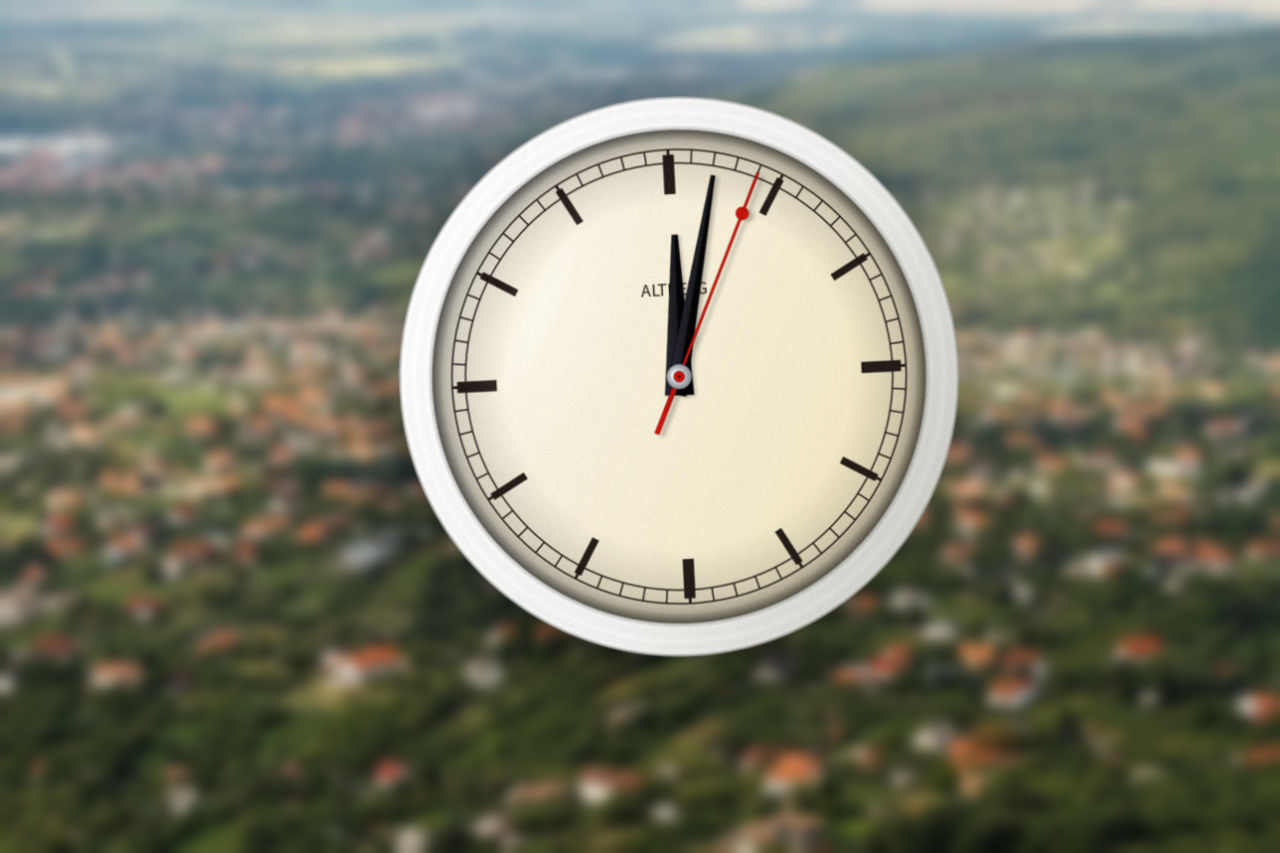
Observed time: 12:02:04
